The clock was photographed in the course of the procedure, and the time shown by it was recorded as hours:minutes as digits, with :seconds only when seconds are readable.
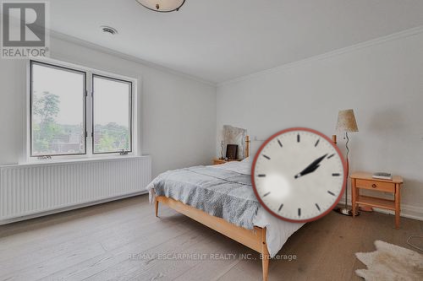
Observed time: 2:09
